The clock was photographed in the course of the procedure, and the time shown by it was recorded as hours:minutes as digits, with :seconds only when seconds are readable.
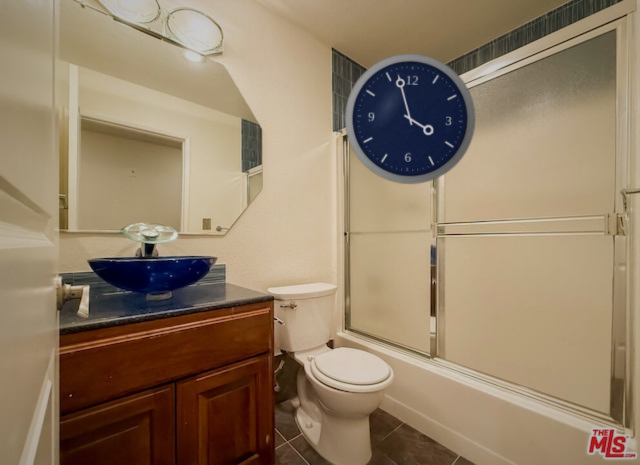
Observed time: 3:57
